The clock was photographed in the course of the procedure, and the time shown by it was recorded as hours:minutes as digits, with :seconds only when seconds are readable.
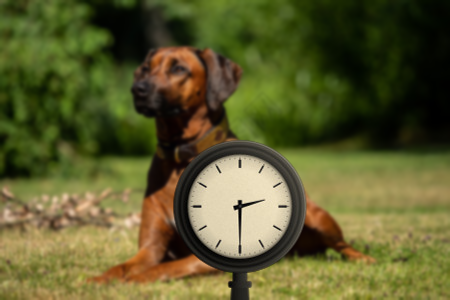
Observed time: 2:30
